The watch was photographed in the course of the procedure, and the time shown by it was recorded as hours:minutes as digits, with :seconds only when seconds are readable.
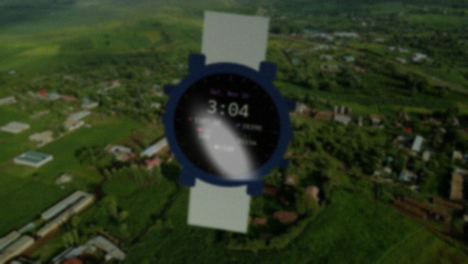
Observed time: 3:04
